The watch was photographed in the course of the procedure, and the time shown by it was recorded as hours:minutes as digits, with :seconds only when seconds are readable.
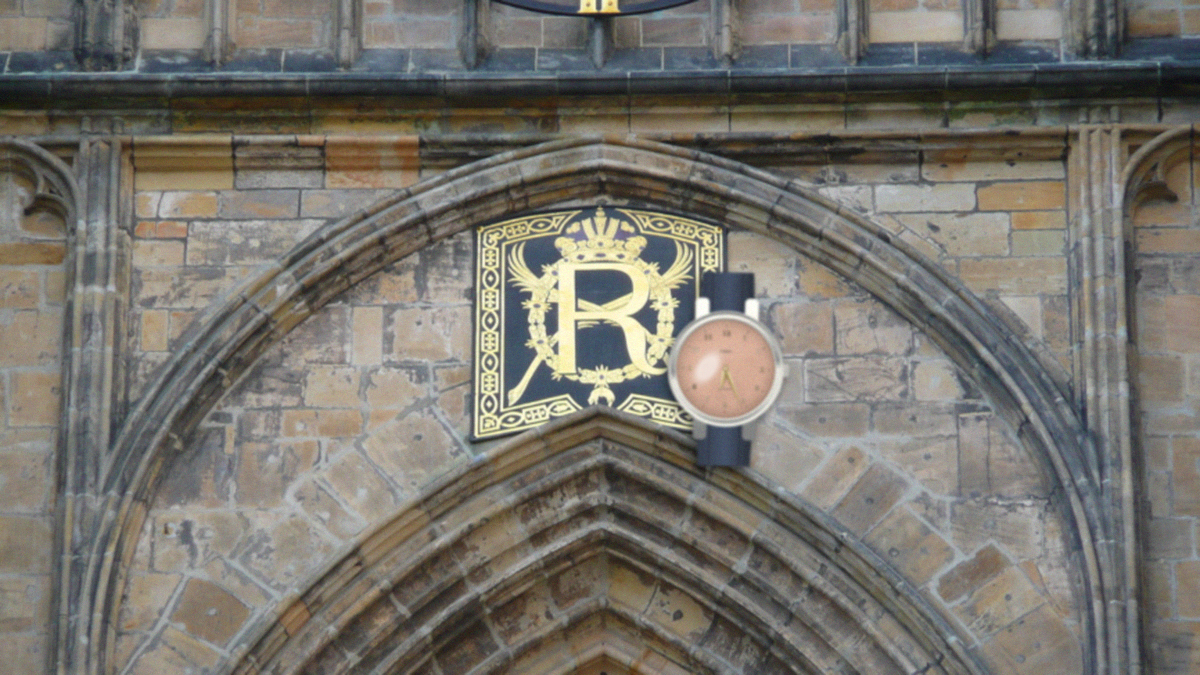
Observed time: 6:26
